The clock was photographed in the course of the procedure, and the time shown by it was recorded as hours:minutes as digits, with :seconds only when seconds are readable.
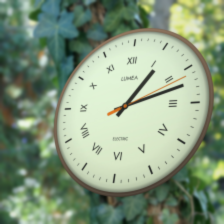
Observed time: 1:12:11
